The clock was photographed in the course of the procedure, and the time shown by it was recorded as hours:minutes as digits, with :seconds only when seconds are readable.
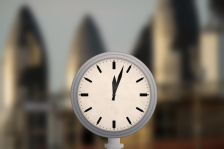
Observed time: 12:03
